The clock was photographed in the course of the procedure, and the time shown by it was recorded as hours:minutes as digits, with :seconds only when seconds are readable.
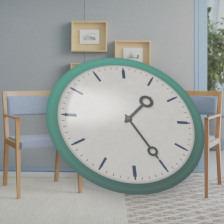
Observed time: 1:25
